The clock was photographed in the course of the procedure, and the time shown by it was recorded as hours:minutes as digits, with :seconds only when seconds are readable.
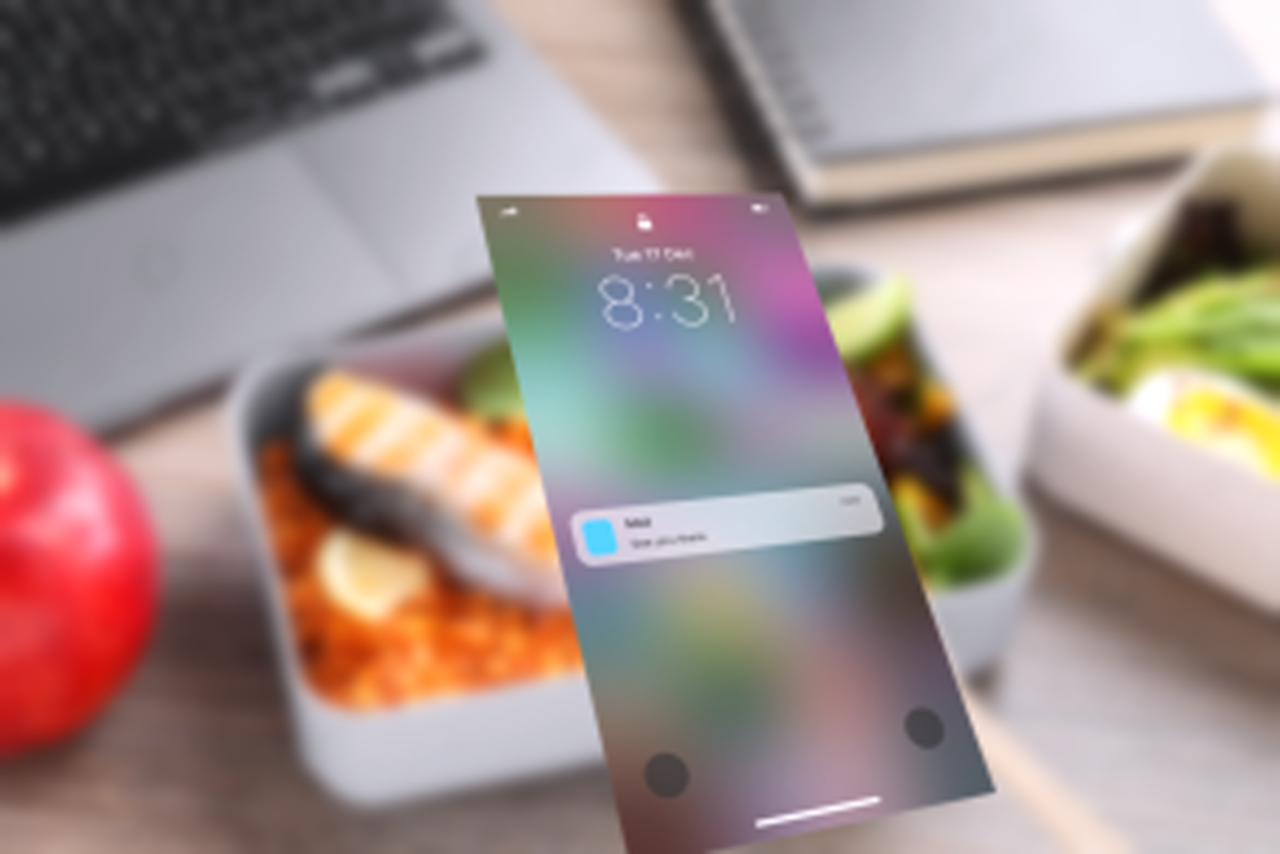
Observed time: 8:31
